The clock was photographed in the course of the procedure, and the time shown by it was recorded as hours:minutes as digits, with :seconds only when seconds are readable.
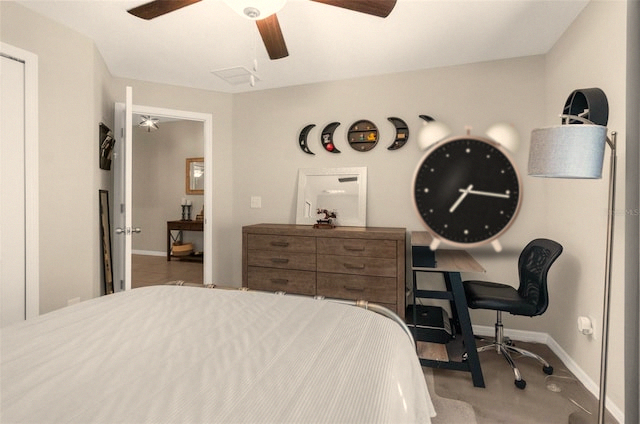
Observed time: 7:16
